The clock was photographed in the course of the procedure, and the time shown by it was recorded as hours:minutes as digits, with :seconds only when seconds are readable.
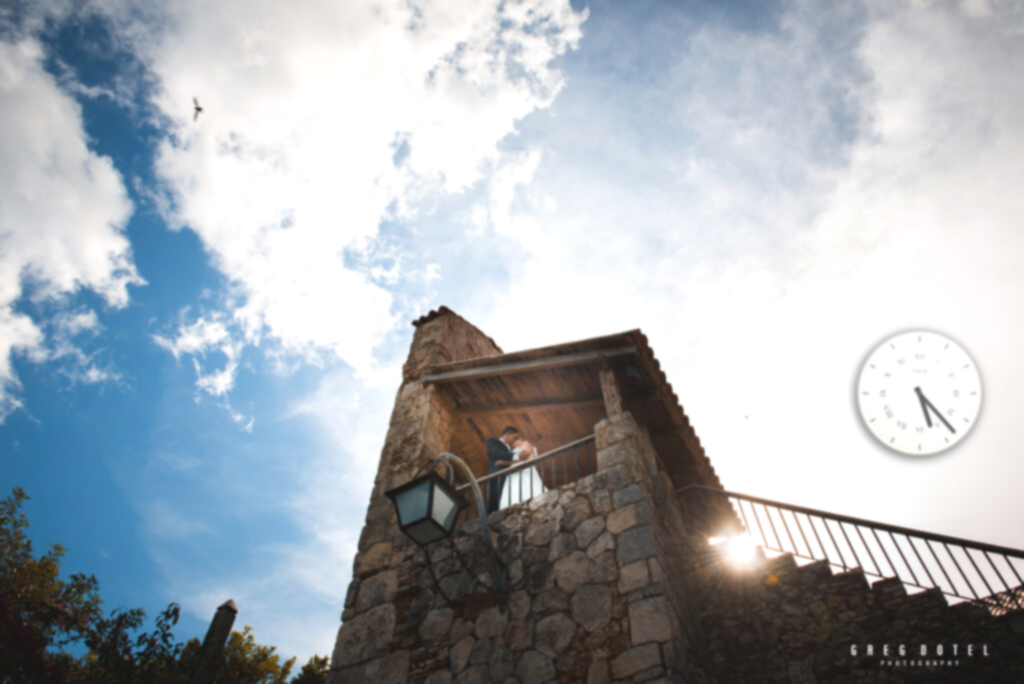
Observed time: 5:23
